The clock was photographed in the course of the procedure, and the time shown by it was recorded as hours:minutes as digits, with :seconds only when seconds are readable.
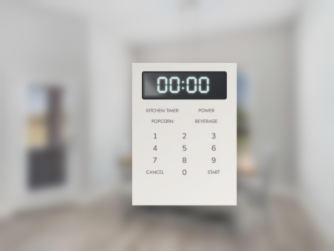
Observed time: 0:00
